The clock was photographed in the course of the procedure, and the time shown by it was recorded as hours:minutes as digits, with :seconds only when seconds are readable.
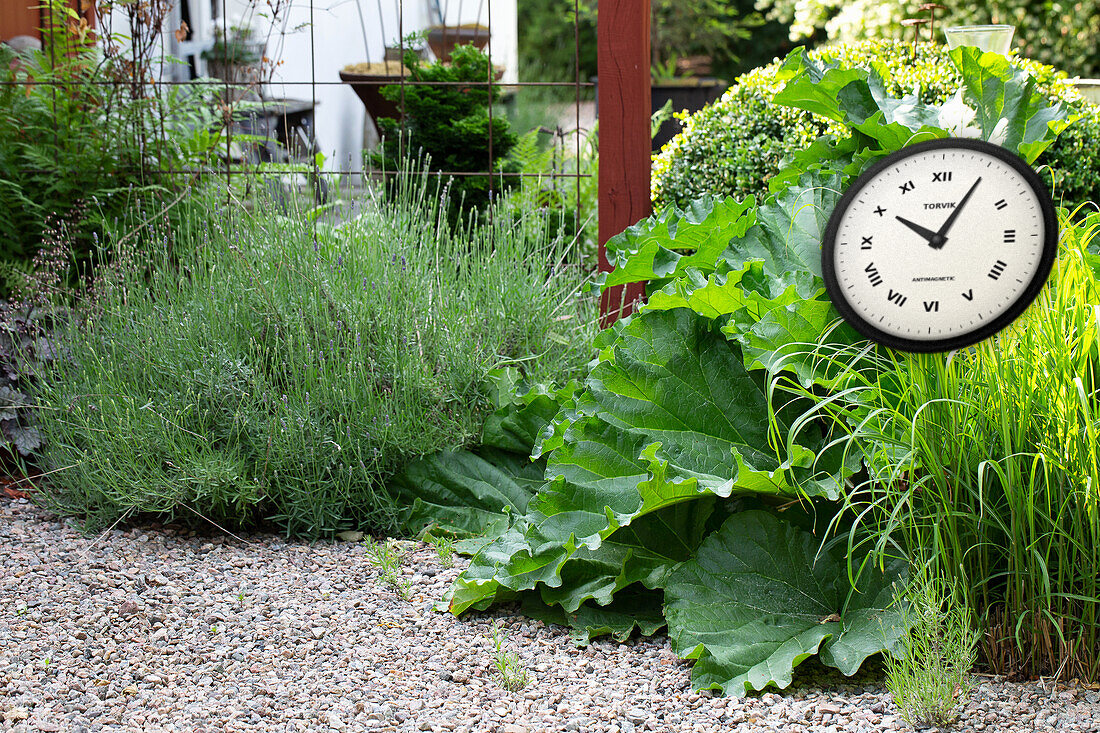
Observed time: 10:05
